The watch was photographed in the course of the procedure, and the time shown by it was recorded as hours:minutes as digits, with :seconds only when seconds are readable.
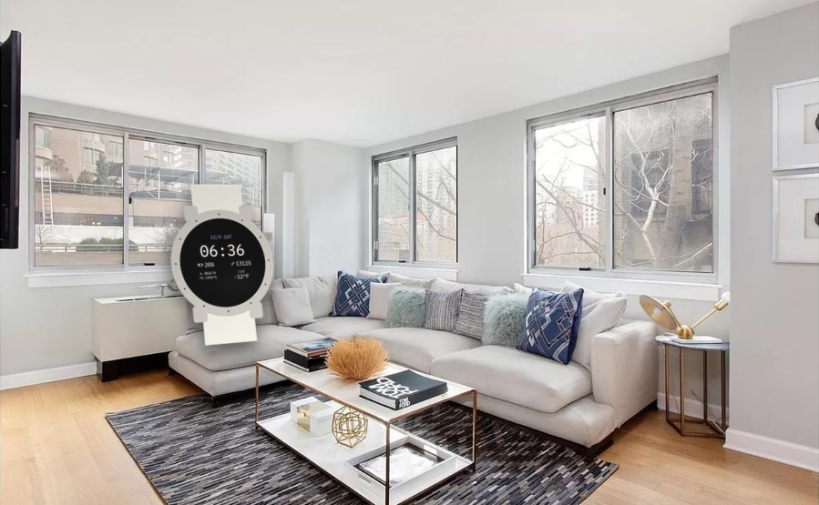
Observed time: 6:36
